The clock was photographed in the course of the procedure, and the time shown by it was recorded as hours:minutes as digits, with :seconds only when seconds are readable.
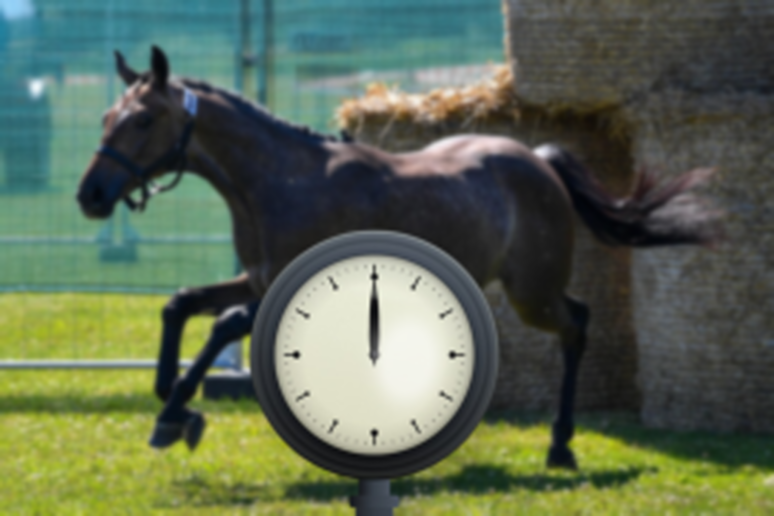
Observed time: 12:00
